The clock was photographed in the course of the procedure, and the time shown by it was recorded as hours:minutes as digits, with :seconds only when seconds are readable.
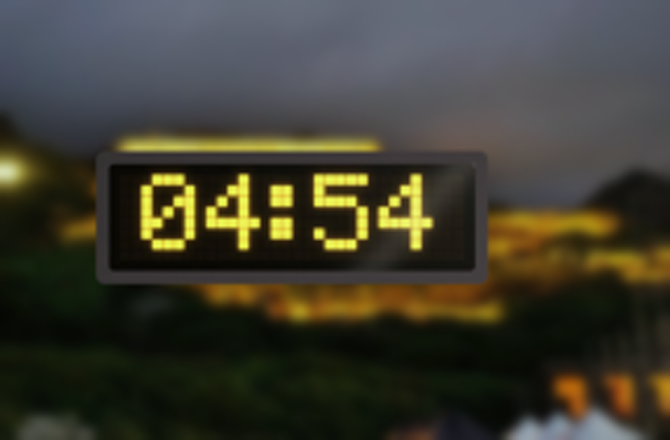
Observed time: 4:54
